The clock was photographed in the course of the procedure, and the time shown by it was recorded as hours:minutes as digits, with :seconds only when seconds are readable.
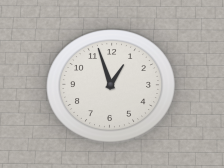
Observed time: 12:57
